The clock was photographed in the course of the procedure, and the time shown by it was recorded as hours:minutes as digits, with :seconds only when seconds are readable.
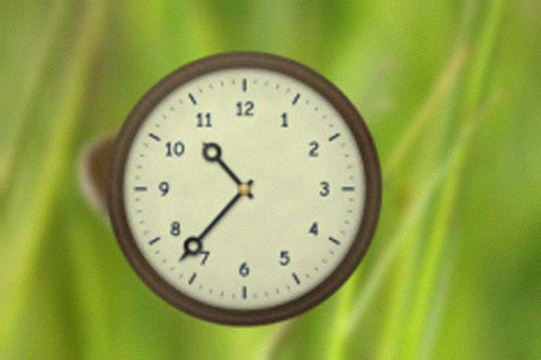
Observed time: 10:37
